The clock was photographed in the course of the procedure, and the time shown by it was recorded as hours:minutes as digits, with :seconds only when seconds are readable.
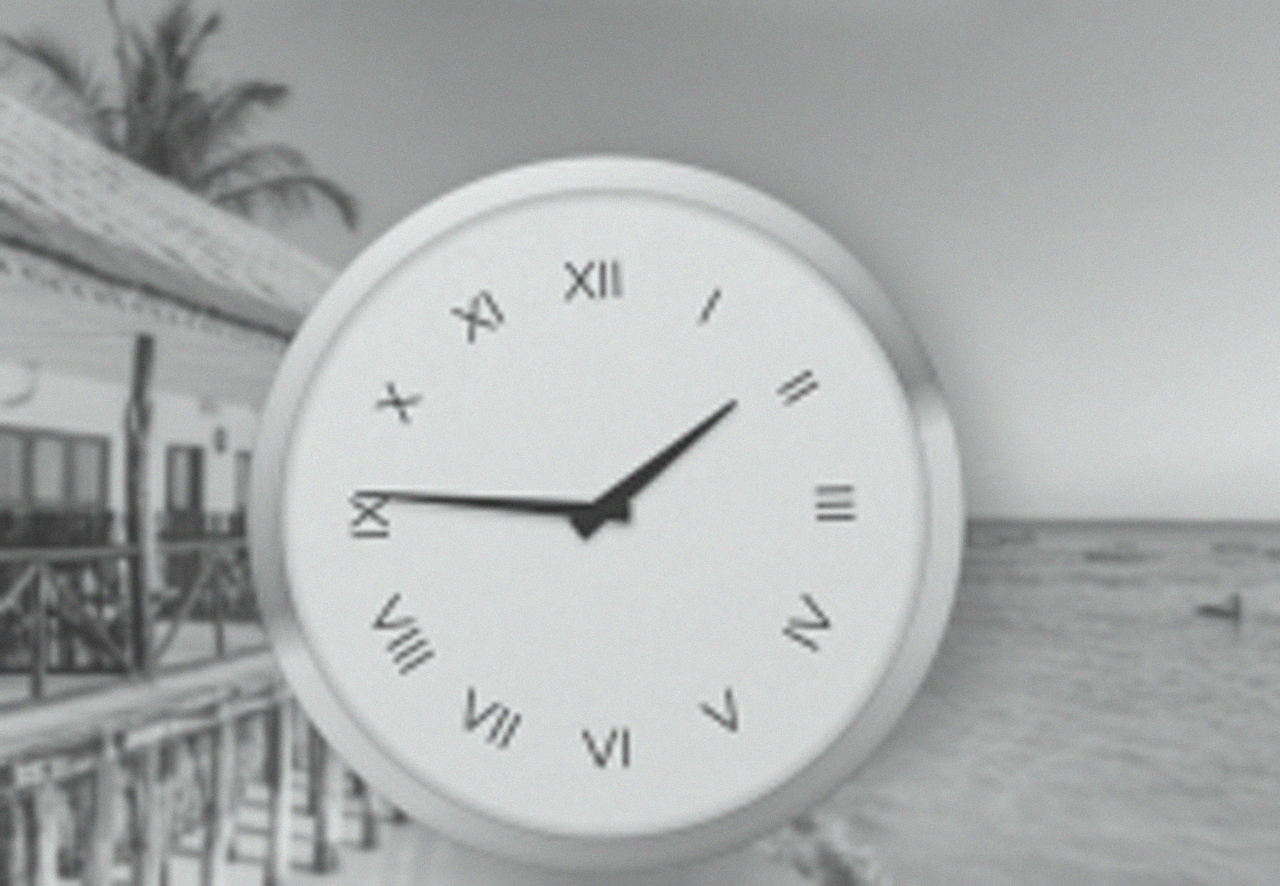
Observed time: 1:46
